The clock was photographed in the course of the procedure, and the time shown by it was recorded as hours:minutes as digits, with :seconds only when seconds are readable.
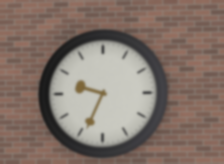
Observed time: 9:34
